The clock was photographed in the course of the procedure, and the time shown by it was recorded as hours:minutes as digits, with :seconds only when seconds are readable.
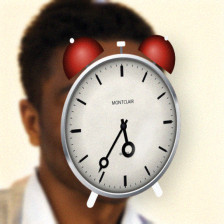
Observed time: 5:36
